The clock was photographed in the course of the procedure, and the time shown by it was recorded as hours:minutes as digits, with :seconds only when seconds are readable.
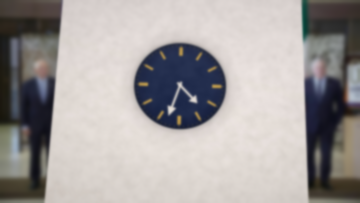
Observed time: 4:33
